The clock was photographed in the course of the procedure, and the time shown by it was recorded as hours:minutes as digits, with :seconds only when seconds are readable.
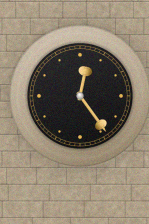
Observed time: 12:24
